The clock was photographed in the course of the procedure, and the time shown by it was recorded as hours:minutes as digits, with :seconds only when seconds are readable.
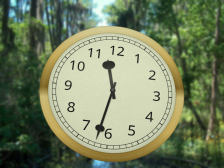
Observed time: 11:32
